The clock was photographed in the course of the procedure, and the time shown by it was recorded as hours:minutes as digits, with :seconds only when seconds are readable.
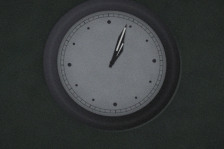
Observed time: 1:04
